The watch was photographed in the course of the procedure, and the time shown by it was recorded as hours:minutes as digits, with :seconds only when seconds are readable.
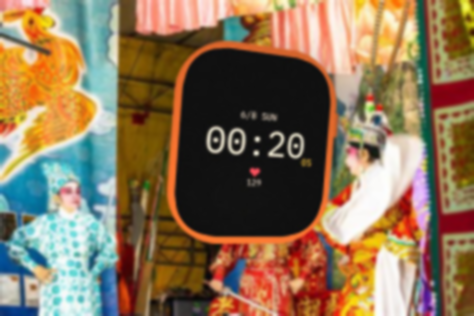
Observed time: 0:20
